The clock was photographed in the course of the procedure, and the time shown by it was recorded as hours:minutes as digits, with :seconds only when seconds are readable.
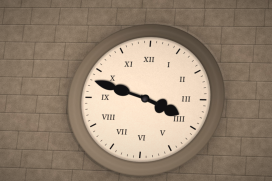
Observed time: 3:48
